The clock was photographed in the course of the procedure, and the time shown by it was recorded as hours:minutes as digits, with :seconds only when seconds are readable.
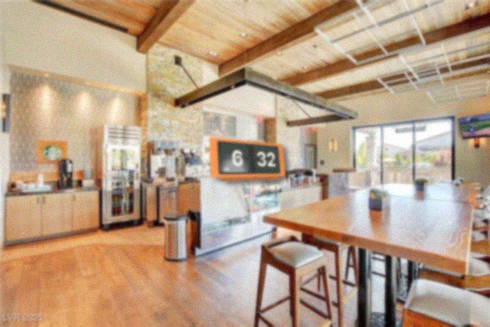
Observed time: 6:32
